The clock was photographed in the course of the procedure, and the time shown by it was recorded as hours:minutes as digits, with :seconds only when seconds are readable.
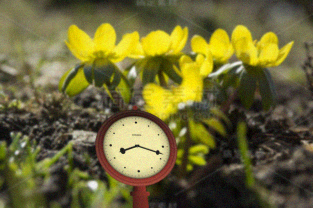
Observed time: 8:18
